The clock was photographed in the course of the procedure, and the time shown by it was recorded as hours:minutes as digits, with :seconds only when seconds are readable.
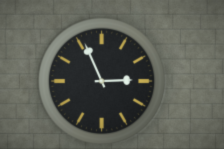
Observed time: 2:56
